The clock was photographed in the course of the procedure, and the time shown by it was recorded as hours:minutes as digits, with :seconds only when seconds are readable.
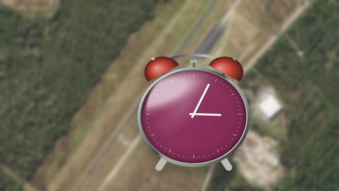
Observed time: 3:04
